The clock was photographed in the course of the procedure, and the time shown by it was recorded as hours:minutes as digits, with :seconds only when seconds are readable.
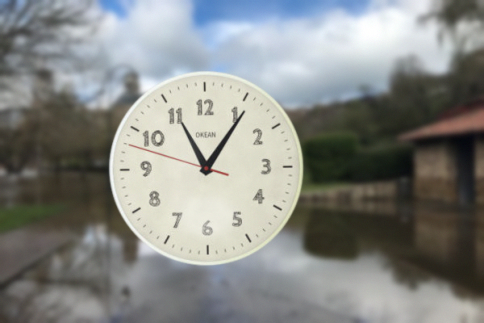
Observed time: 11:05:48
